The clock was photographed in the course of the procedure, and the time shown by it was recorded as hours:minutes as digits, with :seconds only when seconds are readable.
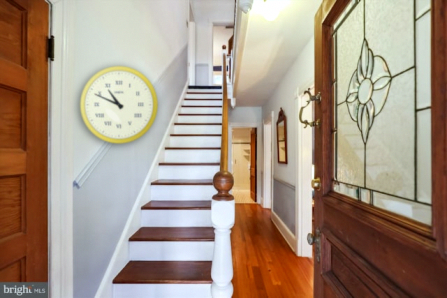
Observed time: 10:49
